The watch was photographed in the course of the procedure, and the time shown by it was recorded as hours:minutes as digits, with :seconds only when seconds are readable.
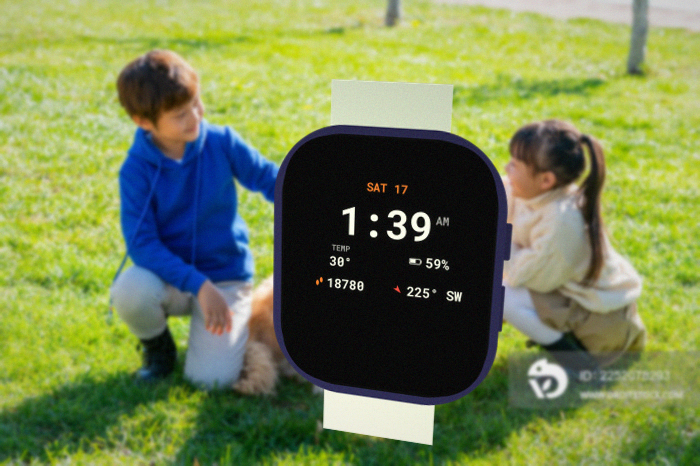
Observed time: 1:39
